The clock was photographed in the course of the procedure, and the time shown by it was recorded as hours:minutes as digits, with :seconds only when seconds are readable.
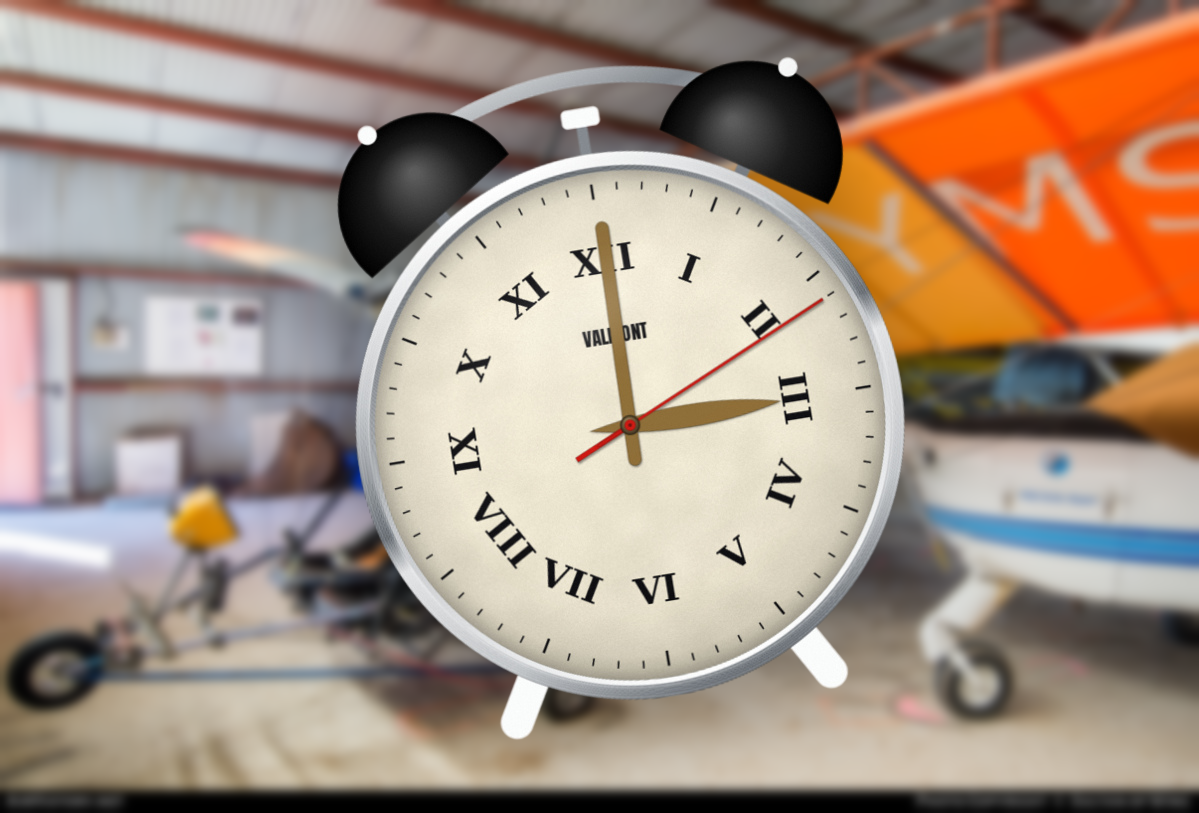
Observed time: 3:00:11
